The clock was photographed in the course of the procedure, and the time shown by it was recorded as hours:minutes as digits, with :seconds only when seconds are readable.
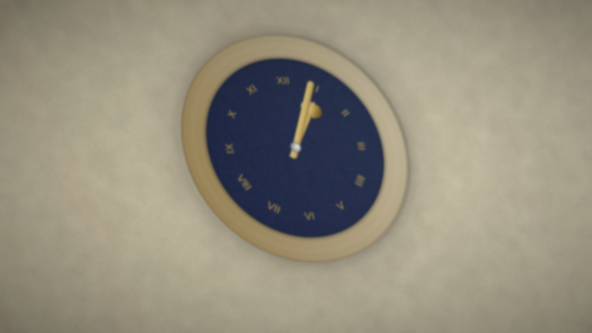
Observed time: 1:04
